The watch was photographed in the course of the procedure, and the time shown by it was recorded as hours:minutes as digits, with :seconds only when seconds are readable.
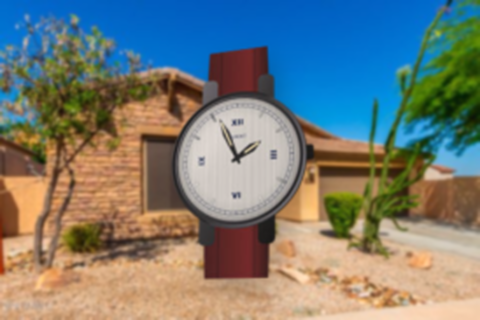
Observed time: 1:56
